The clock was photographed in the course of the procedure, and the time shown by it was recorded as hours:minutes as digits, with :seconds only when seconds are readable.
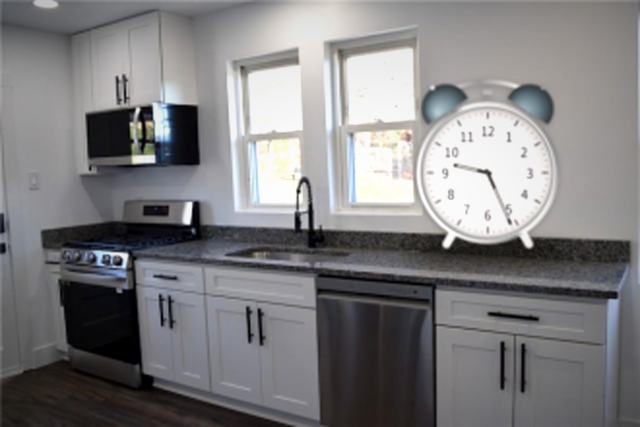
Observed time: 9:26
